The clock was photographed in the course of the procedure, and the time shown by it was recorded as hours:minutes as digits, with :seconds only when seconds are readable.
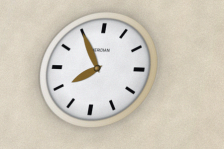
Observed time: 7:55
